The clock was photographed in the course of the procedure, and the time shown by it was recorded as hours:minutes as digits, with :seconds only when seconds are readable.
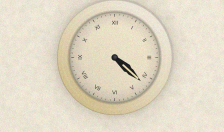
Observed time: 4:22
